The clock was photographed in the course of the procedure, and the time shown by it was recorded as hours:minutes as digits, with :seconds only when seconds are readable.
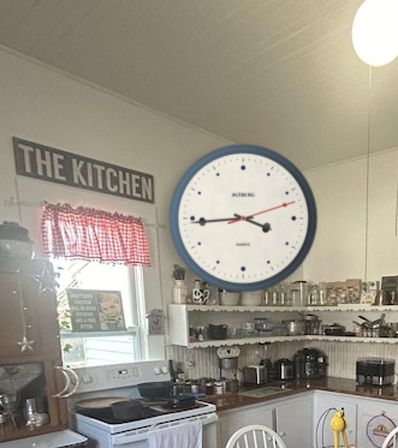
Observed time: 3:44:12
